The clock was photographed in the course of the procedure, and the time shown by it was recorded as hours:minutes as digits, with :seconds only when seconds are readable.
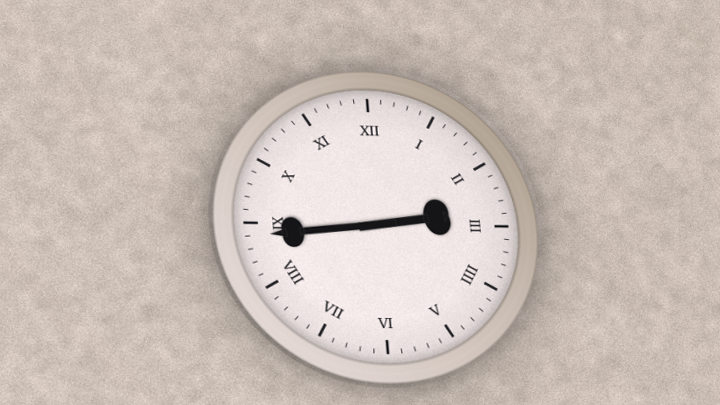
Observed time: 2:44
